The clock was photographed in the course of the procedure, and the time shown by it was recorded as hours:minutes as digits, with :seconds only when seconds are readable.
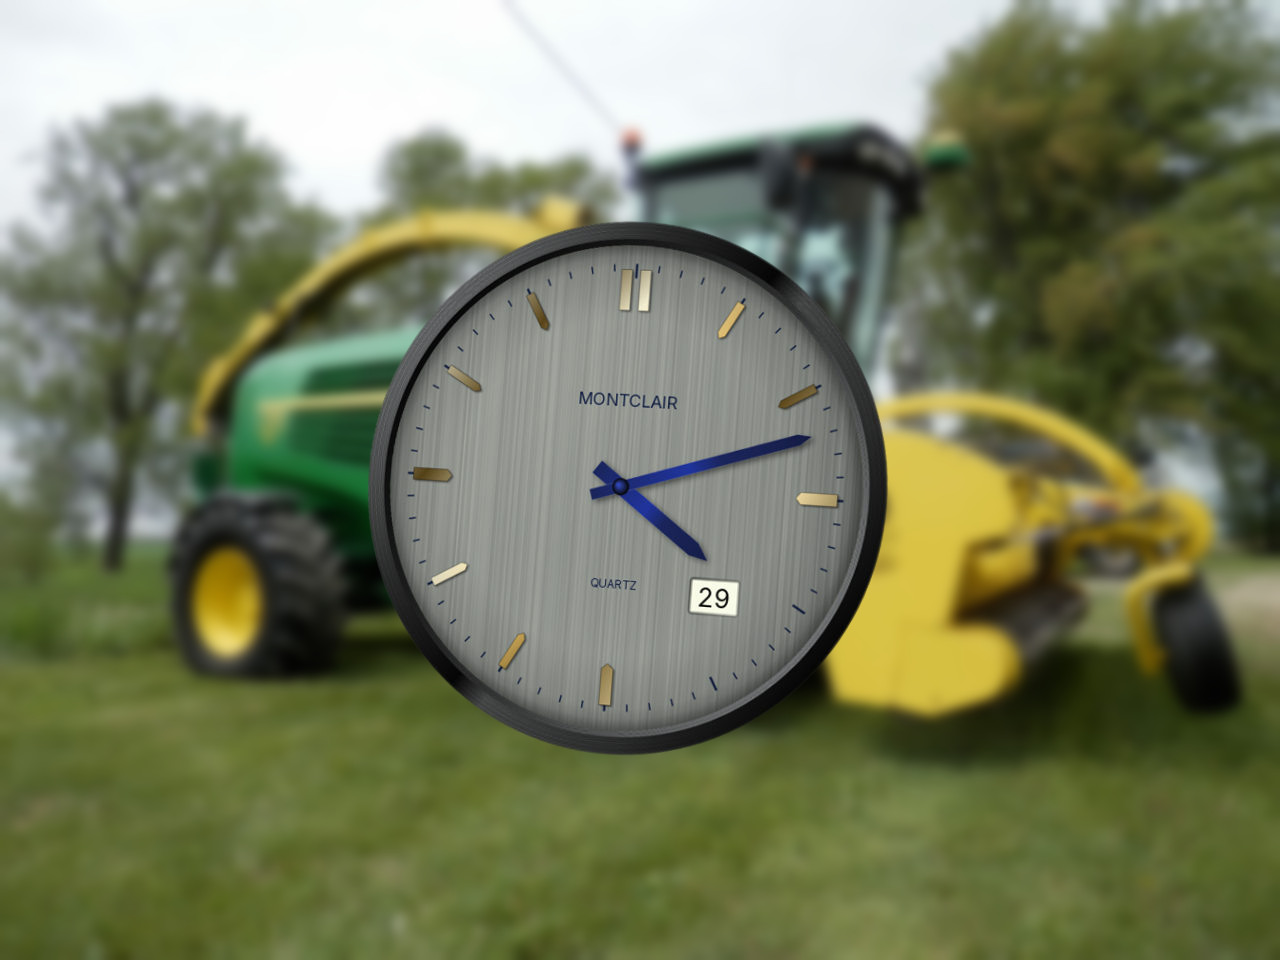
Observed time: 4:12
